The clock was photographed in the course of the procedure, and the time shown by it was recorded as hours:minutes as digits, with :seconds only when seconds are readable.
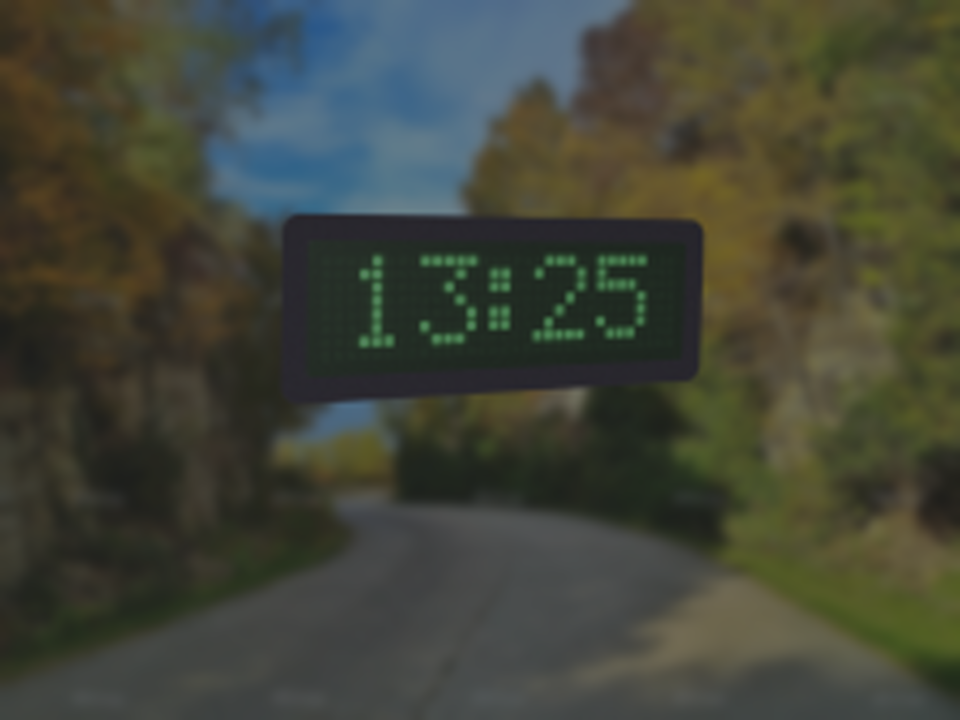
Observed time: 13:25
